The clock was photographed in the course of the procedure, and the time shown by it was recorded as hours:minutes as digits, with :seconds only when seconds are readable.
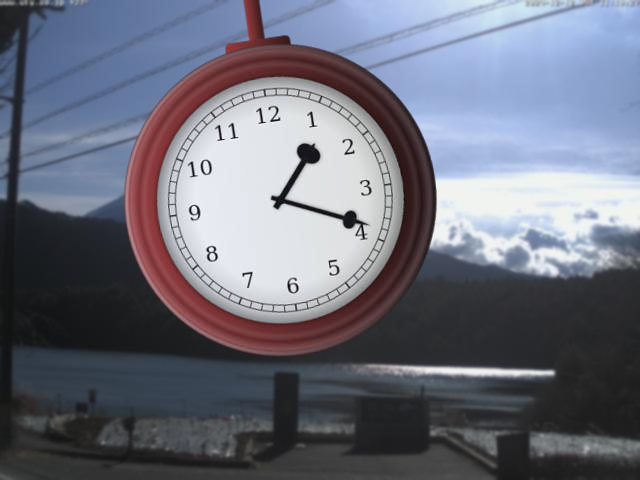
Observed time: 1:19
